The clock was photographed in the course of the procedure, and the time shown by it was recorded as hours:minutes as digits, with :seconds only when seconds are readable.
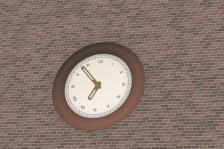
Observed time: 6:53
